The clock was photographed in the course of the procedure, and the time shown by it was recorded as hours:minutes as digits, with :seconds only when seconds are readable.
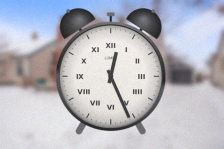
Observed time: 12:26
